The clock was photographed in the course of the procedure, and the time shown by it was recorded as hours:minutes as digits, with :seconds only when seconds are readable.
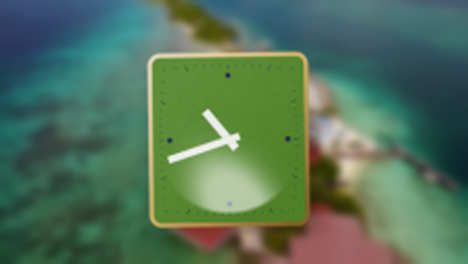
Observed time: 10:42
